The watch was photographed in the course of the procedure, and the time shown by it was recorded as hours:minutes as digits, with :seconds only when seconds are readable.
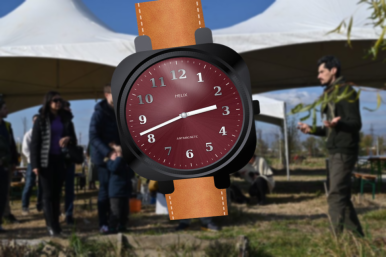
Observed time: 2:42
